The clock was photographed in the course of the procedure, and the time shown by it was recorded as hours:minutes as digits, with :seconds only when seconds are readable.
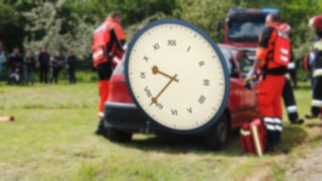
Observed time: 9:37
